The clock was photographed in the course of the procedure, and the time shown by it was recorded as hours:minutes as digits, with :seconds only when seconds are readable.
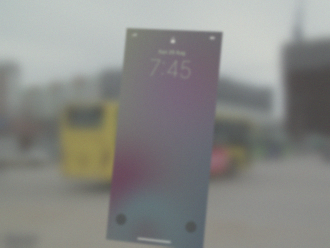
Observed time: 7:45
